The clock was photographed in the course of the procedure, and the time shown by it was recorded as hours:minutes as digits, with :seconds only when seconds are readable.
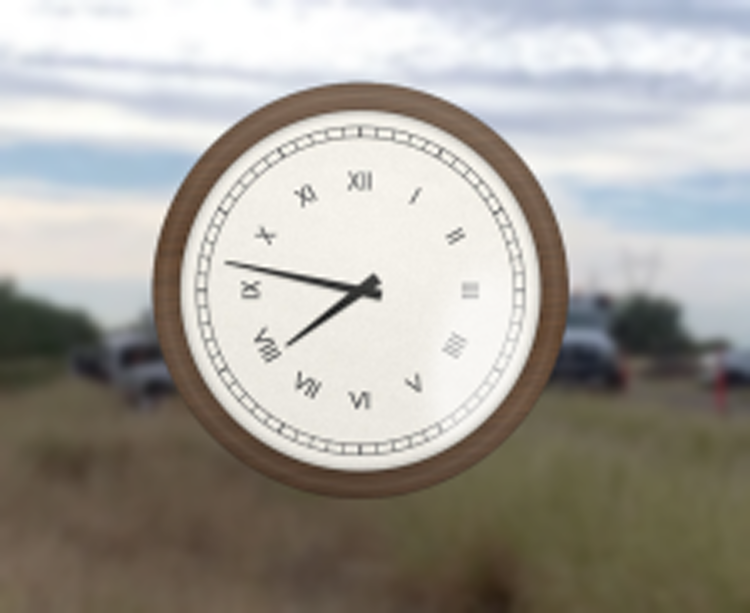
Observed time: 7:47
